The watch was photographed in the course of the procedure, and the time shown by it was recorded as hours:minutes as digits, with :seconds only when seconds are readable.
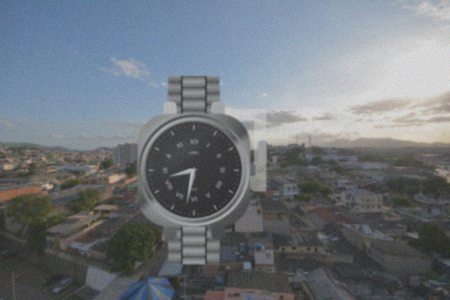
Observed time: 8:32
